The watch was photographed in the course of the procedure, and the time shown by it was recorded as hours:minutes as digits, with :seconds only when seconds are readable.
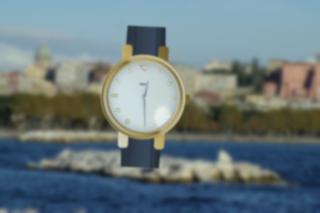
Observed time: 12:29
